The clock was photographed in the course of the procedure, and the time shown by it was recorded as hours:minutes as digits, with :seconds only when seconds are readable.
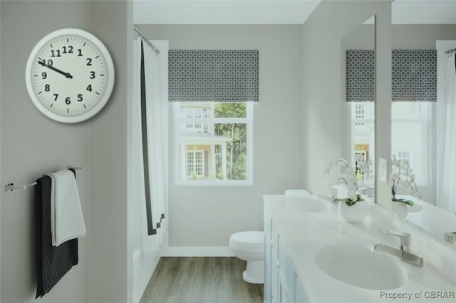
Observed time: 9:49
